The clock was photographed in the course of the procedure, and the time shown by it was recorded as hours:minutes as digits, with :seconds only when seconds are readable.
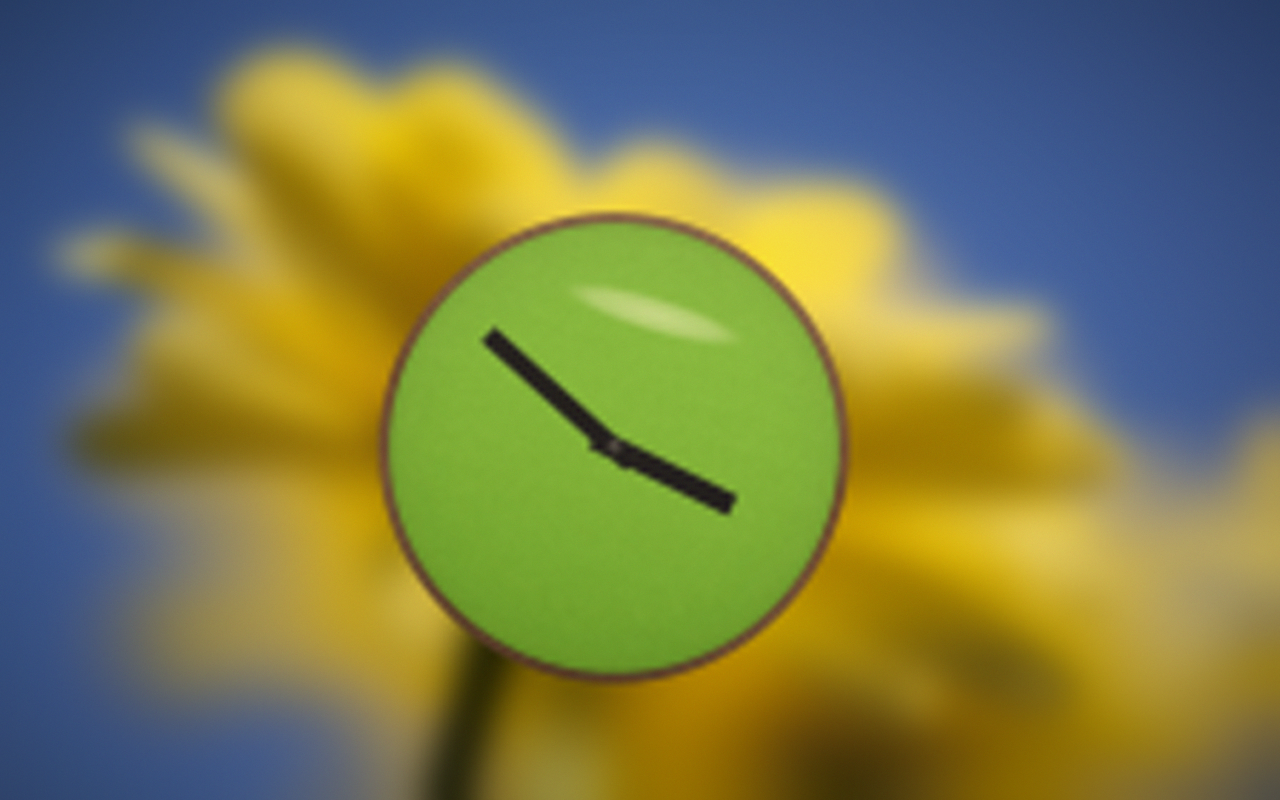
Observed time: 3:52
